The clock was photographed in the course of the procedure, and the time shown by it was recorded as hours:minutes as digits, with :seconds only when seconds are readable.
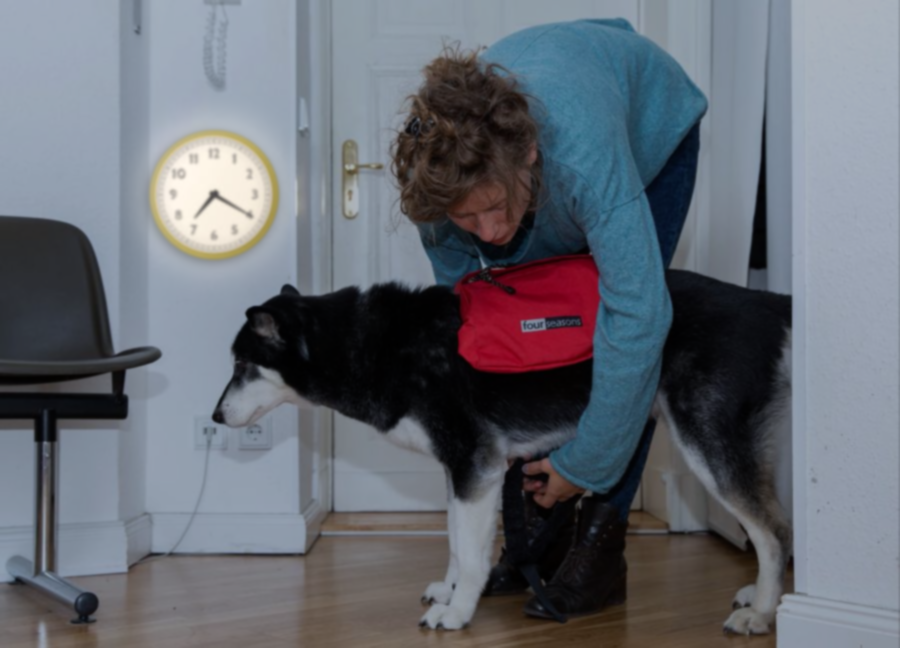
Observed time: 7:20
